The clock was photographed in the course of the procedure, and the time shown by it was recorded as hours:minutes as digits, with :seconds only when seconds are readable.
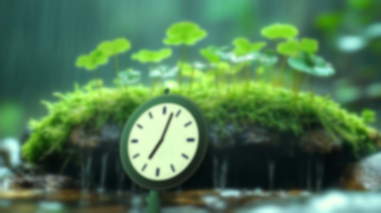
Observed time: 7:03
